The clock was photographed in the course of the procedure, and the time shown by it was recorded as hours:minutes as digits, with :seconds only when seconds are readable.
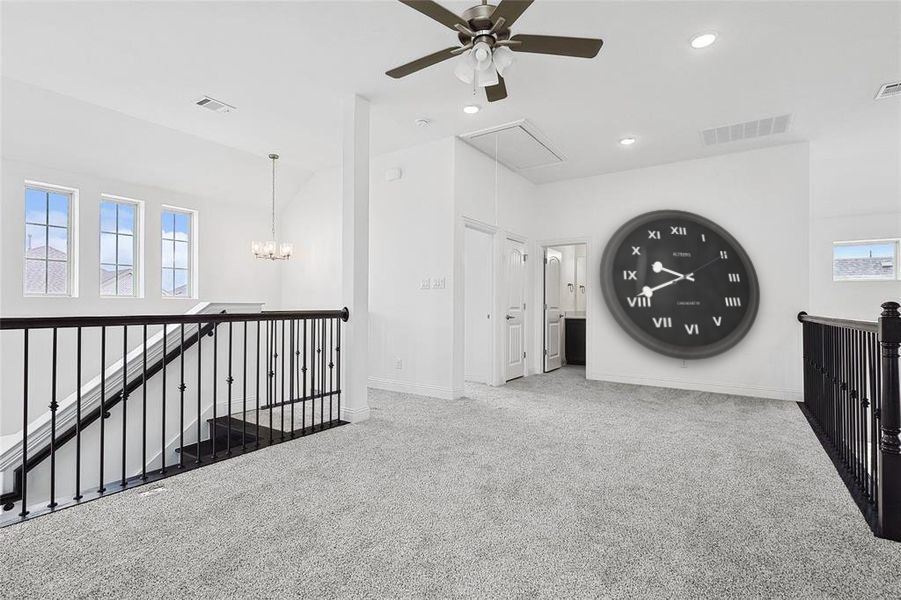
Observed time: 9:41:10
